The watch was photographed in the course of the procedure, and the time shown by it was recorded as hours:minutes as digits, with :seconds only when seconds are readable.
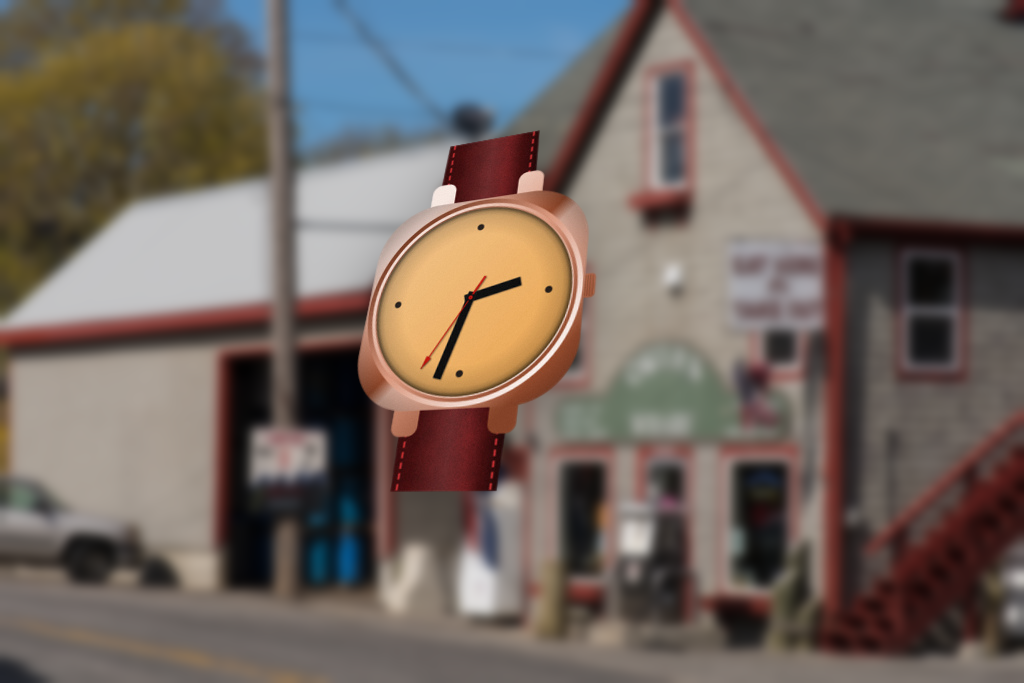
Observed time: 2:32:35
